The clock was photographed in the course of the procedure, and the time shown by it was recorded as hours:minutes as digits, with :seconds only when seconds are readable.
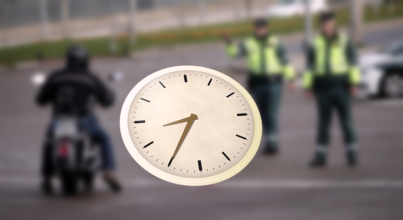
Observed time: 8:35
